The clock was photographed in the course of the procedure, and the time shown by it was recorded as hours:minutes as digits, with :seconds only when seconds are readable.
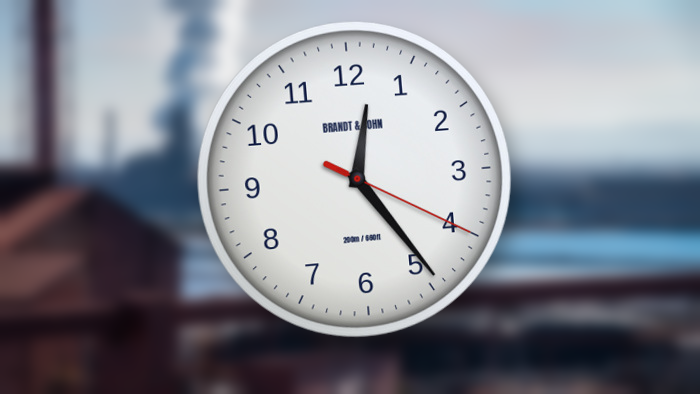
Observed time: 12:24:20
